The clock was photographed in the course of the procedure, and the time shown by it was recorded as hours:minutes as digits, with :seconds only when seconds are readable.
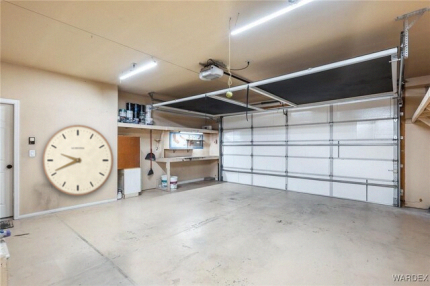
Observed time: 9:41
